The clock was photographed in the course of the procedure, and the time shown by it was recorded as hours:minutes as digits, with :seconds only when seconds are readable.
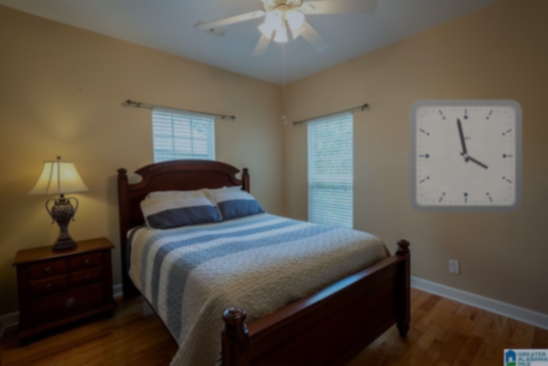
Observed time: 3:58
